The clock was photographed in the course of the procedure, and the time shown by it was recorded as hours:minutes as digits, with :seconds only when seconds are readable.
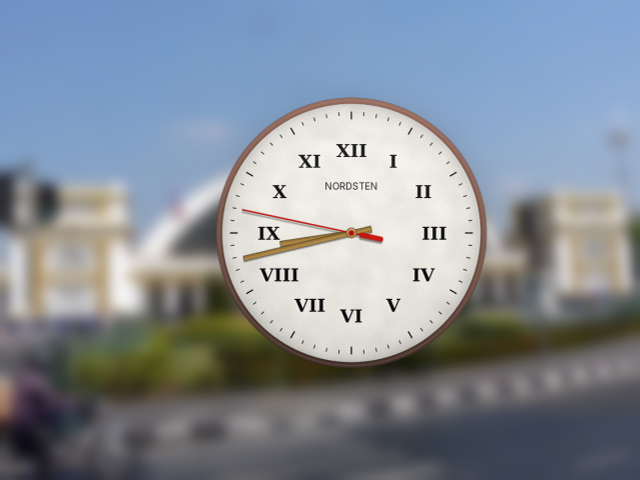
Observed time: 8:42:47
